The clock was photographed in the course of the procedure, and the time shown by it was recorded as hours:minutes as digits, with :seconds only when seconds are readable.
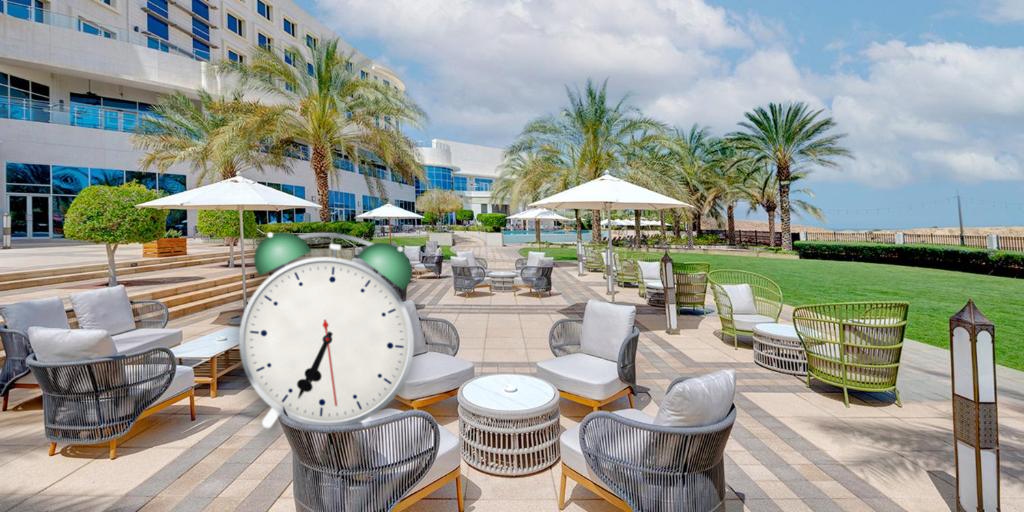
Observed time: 6:33:28
